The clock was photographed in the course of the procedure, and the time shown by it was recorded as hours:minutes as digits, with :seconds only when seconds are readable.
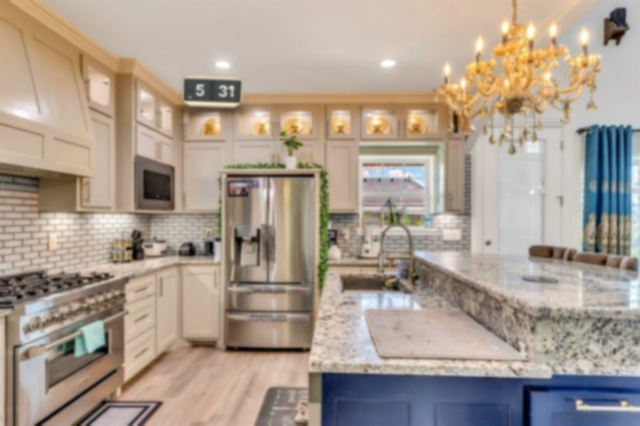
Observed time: 5:31
